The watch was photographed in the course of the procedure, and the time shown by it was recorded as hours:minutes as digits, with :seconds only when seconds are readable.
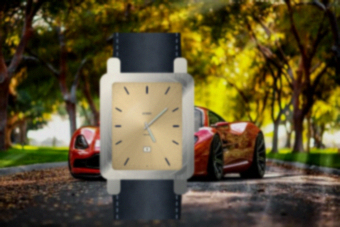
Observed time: 5:08
